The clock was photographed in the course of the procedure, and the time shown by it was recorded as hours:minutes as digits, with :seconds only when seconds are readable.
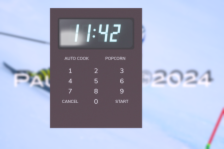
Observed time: 11:42
